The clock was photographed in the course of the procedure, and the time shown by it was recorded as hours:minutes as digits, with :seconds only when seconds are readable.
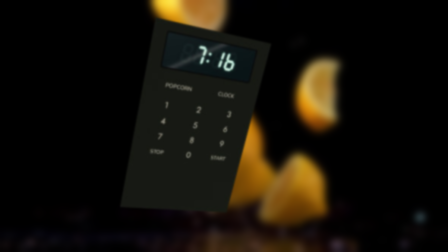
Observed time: 7:16
